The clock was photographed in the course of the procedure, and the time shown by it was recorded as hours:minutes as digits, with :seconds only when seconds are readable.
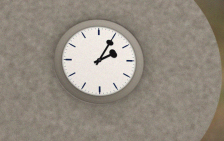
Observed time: 2:05
